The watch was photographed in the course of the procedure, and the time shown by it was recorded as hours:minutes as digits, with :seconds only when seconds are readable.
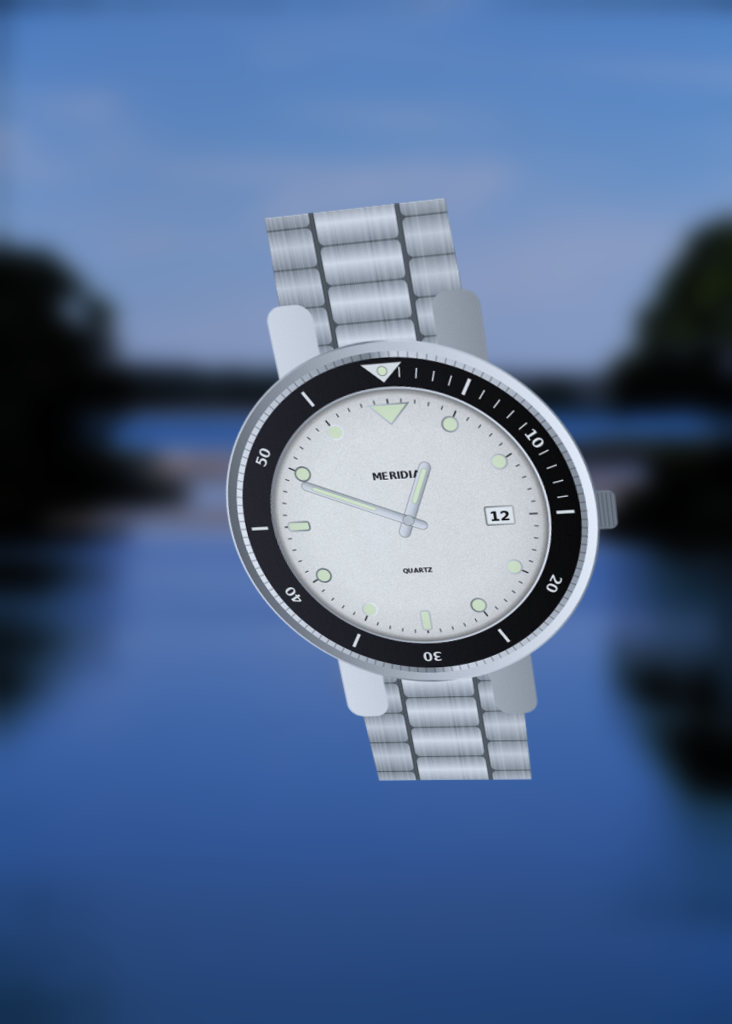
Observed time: 12:49
